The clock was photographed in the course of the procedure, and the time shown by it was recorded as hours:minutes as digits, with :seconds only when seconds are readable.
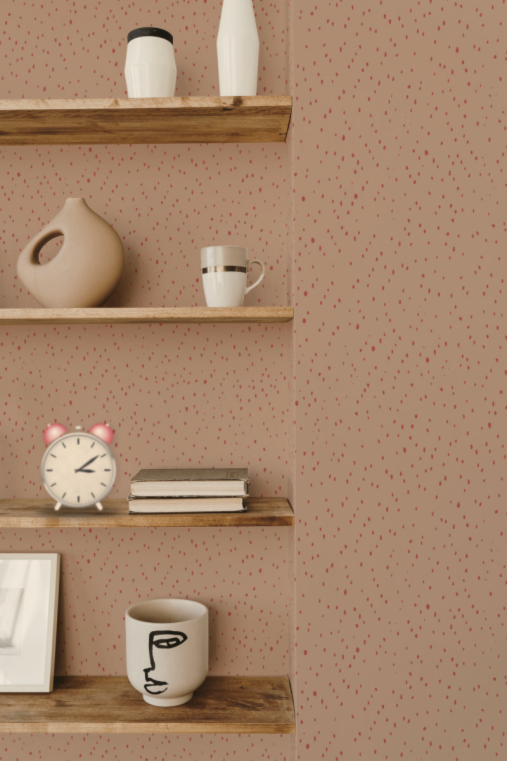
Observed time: 3:09
